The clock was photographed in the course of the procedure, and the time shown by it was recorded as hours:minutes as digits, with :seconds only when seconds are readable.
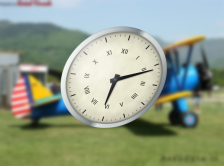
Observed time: 6:11
